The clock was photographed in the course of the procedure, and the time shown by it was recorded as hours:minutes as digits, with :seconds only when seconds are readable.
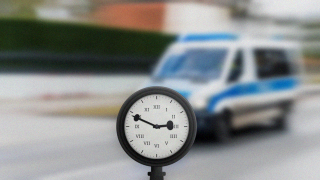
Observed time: 2:49
